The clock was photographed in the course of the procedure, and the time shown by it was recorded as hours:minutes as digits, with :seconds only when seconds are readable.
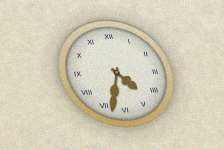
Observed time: 4:33
